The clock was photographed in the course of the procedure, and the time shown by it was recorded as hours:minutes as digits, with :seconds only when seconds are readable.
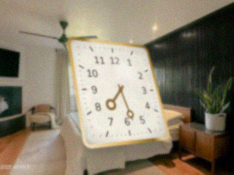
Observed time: 7:28
